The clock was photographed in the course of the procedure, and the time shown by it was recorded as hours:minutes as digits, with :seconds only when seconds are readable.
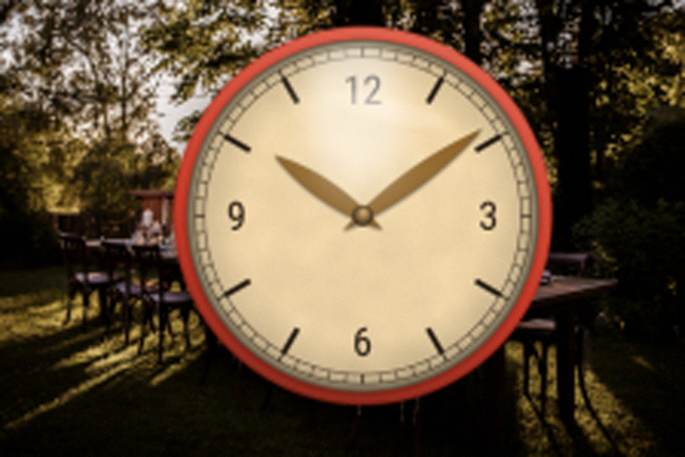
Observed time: 10:09
